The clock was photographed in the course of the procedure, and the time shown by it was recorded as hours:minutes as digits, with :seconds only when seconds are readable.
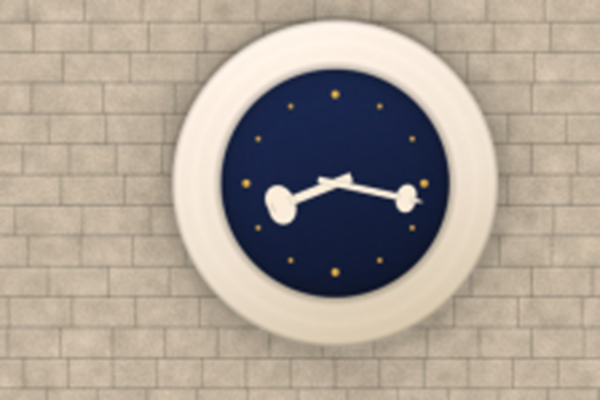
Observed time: 8:17
